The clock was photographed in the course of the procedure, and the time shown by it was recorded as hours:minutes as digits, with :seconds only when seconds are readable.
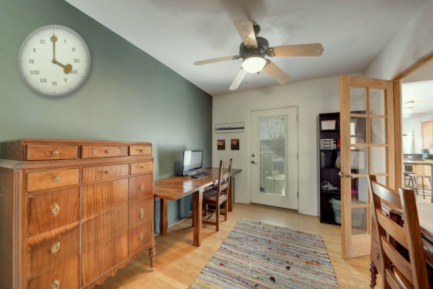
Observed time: 4:00
